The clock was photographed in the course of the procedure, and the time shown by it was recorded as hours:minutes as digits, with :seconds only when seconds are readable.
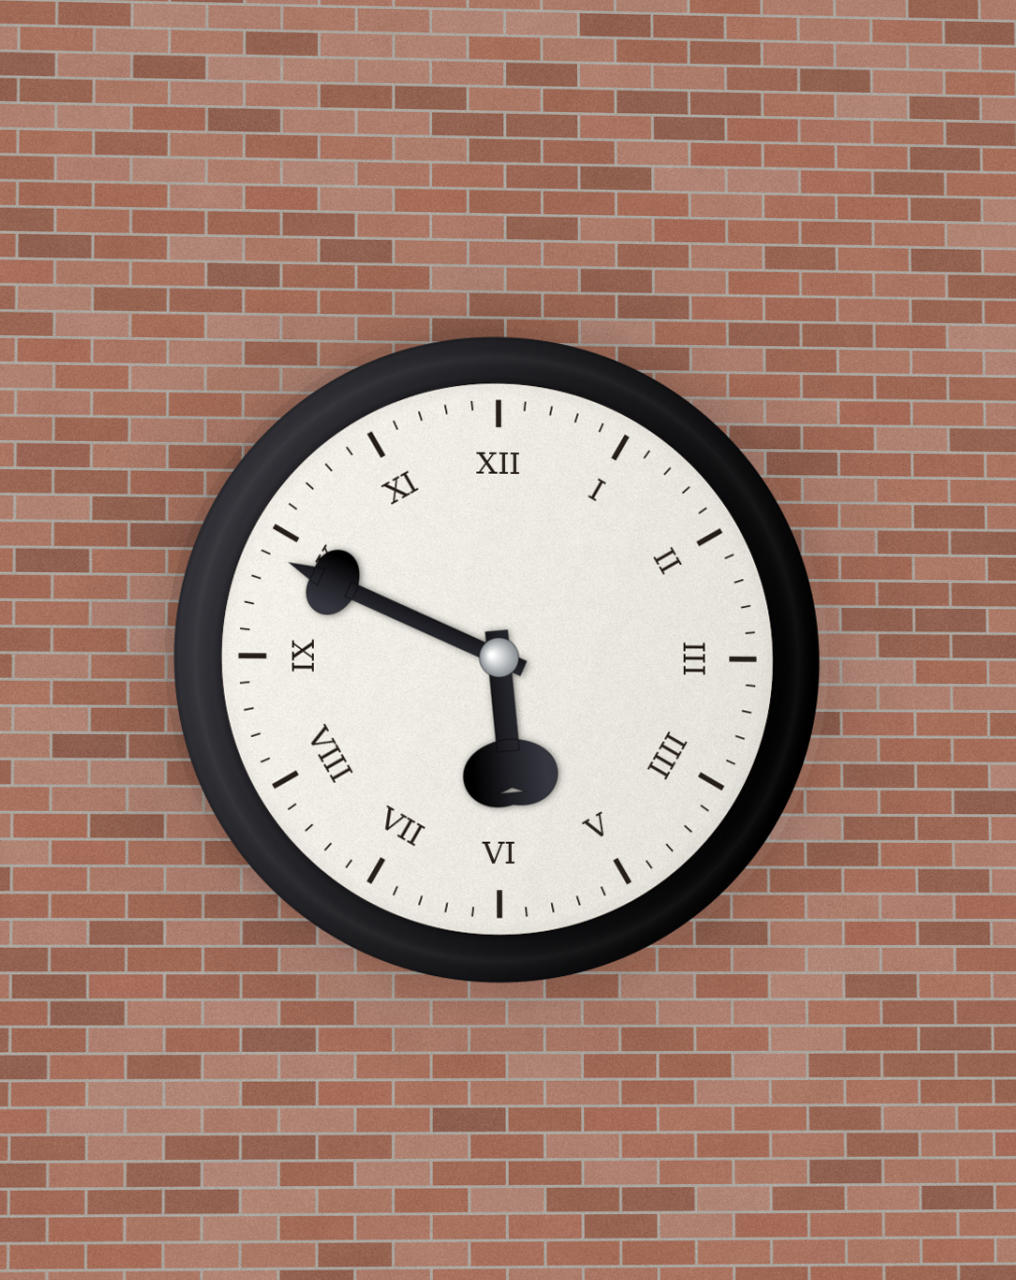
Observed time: 5:49
